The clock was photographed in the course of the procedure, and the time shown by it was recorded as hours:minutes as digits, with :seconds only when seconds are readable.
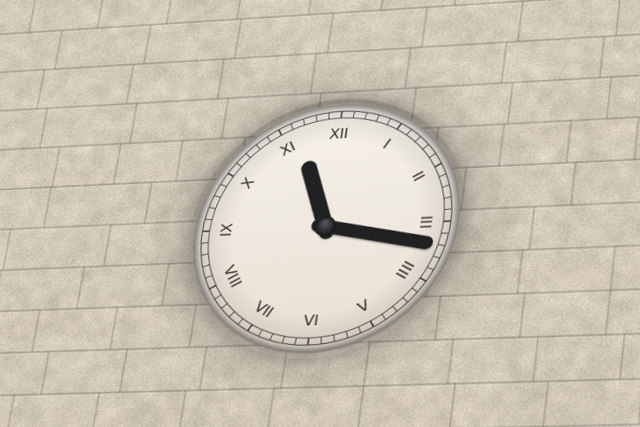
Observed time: 11:17
